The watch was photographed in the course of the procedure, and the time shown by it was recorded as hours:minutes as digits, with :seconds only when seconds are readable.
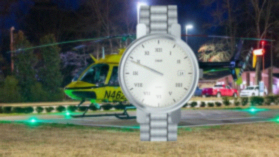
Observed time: 9:49
